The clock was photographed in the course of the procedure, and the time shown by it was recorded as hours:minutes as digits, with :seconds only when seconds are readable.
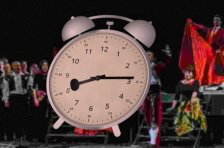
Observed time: 8:14
